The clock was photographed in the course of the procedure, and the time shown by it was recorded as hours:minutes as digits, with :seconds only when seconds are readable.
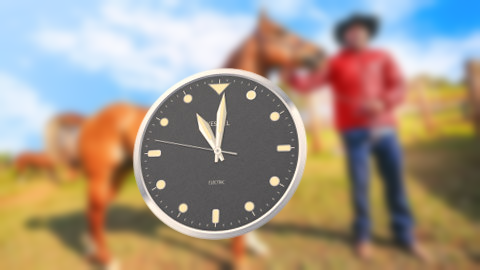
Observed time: 11:00:47
